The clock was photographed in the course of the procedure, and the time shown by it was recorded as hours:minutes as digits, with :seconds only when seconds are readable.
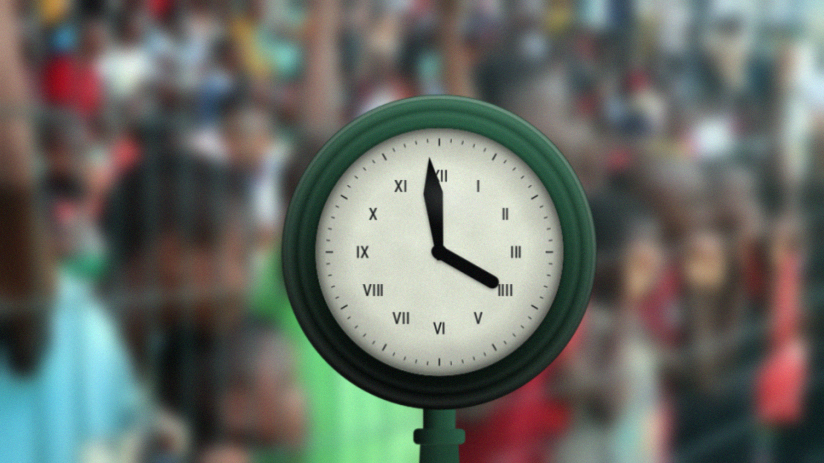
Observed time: 3:59
